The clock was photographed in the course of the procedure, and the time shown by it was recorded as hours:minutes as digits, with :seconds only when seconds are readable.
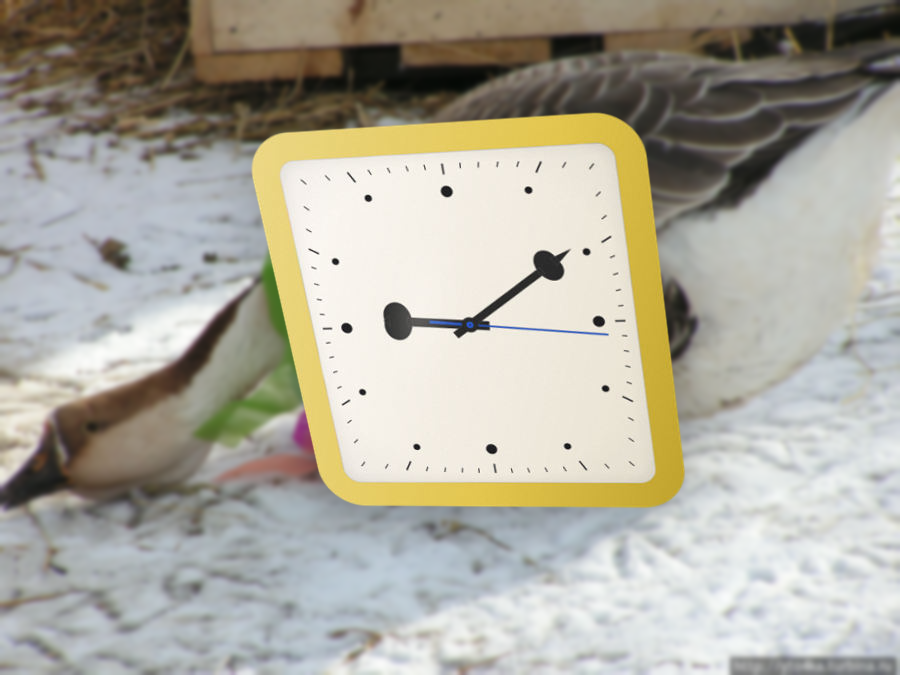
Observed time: 9:09:16
